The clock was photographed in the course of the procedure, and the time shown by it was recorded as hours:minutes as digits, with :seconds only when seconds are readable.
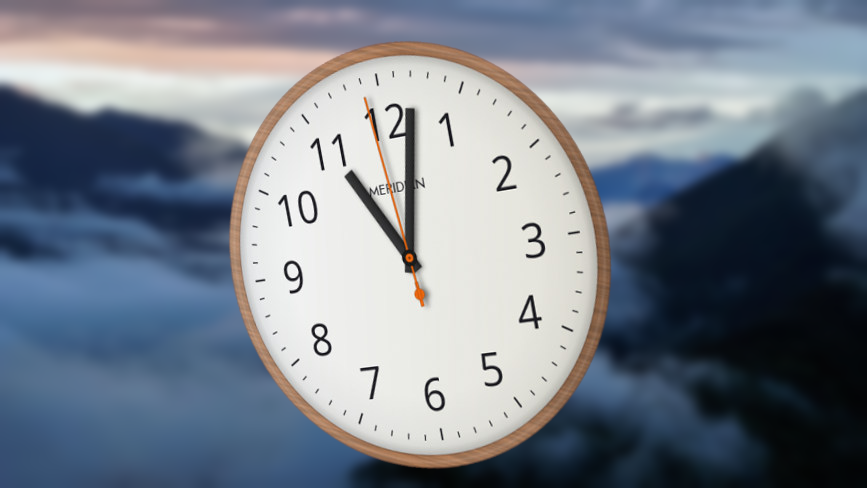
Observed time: 11:01:59
